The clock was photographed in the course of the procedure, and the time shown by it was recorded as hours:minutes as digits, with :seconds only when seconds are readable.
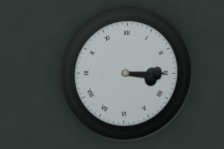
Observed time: 3:15
